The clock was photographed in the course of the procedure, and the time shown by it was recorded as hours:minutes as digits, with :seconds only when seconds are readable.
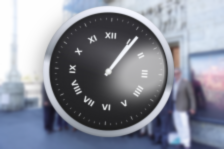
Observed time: 1:06
